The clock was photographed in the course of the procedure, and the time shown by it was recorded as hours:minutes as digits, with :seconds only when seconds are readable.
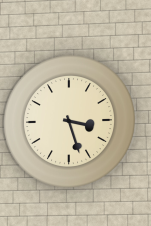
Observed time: 3:27
